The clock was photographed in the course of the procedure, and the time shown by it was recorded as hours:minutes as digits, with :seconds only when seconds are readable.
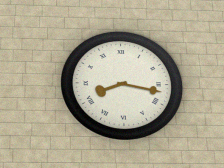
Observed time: 8:17
